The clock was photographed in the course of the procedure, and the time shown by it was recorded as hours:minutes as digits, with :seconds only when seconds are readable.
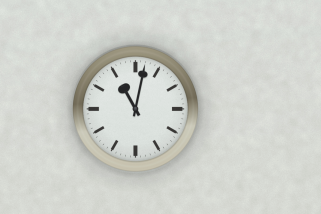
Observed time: 11:02
